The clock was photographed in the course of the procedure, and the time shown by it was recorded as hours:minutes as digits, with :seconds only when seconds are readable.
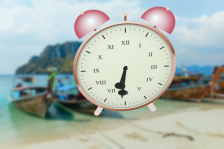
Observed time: 6:31
